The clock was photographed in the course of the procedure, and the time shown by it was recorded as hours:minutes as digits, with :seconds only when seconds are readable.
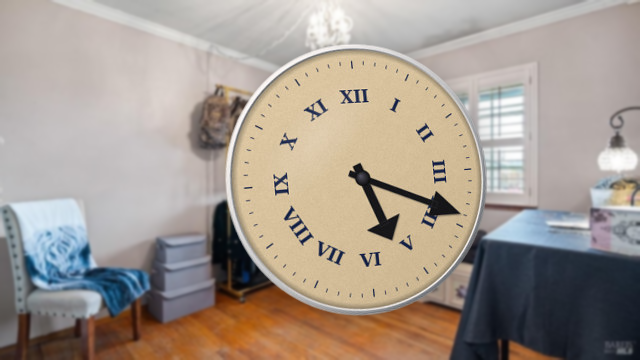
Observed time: 5:19
